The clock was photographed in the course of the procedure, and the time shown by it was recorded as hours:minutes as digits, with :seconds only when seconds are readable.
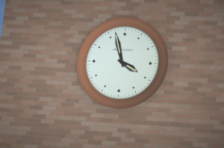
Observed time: 3:57
